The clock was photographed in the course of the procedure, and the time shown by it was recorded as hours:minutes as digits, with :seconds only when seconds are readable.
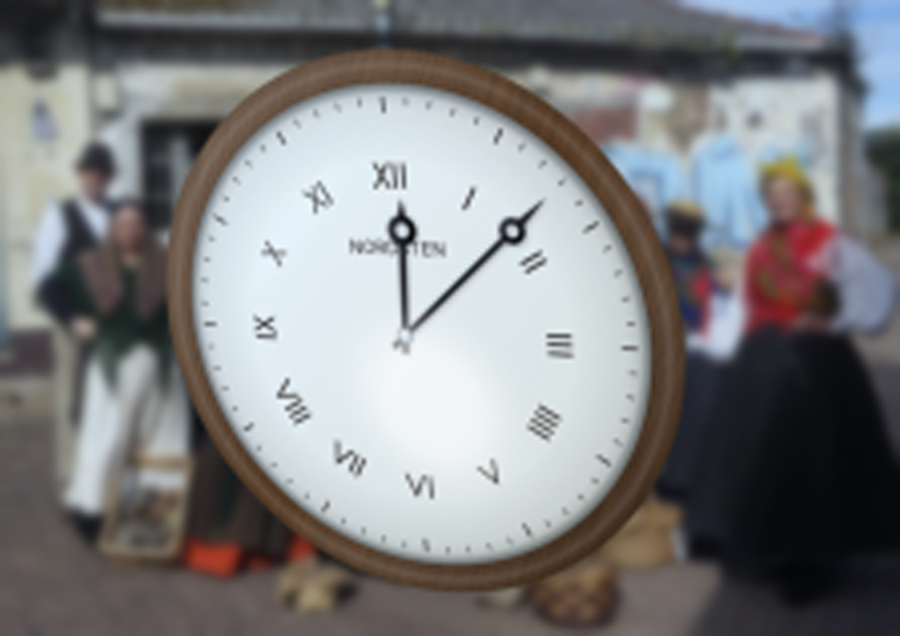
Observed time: 12:08
